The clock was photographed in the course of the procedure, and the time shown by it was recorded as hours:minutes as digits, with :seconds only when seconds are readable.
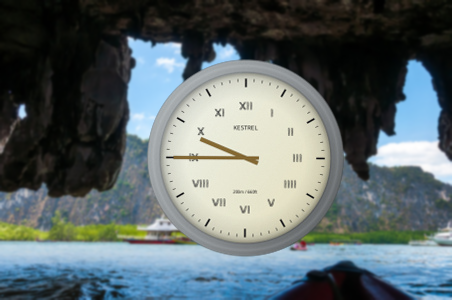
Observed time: 9:45
